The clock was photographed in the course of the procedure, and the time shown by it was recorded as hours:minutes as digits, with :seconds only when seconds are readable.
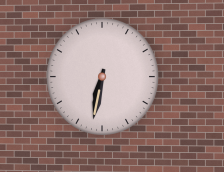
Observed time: 6:32
